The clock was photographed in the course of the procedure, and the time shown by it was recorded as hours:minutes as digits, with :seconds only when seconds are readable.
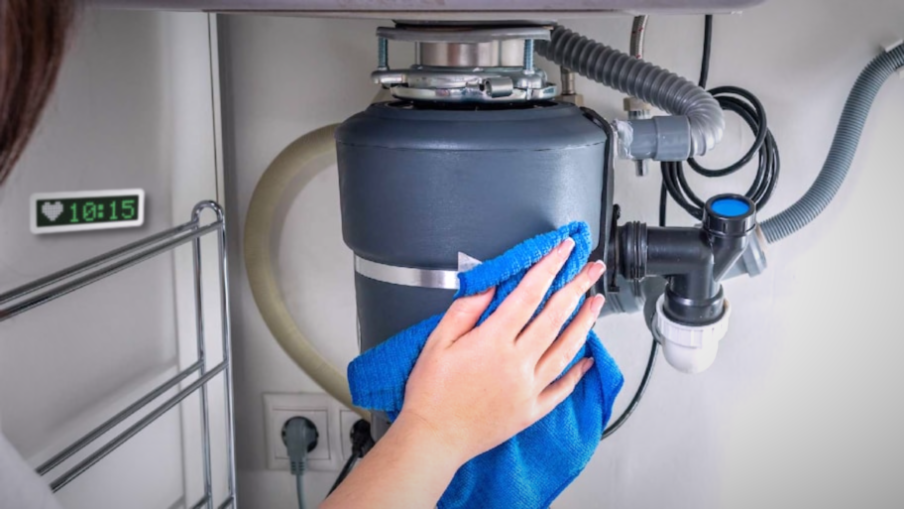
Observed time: 10:15
